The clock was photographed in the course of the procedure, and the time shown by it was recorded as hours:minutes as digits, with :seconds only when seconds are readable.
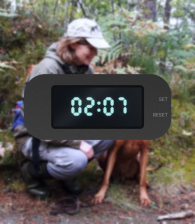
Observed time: 2:07
